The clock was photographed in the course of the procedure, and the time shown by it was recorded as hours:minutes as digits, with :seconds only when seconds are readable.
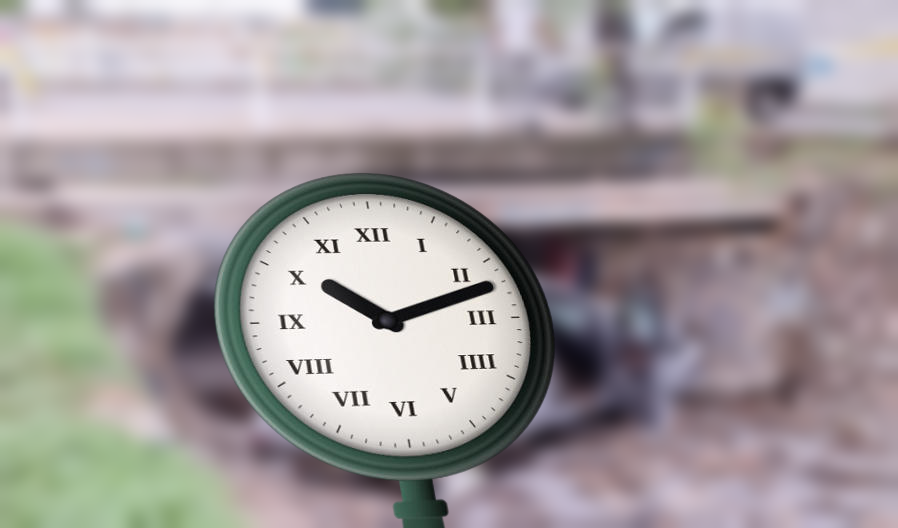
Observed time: 10:12
